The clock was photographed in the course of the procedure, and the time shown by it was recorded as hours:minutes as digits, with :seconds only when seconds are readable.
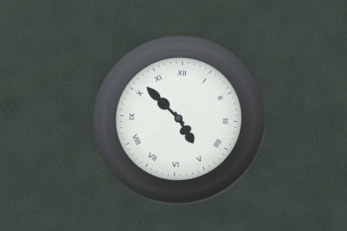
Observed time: 4:52
